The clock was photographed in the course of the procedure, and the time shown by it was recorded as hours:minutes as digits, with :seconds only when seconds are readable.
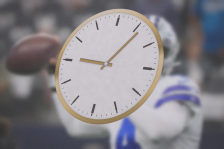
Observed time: 9:06
